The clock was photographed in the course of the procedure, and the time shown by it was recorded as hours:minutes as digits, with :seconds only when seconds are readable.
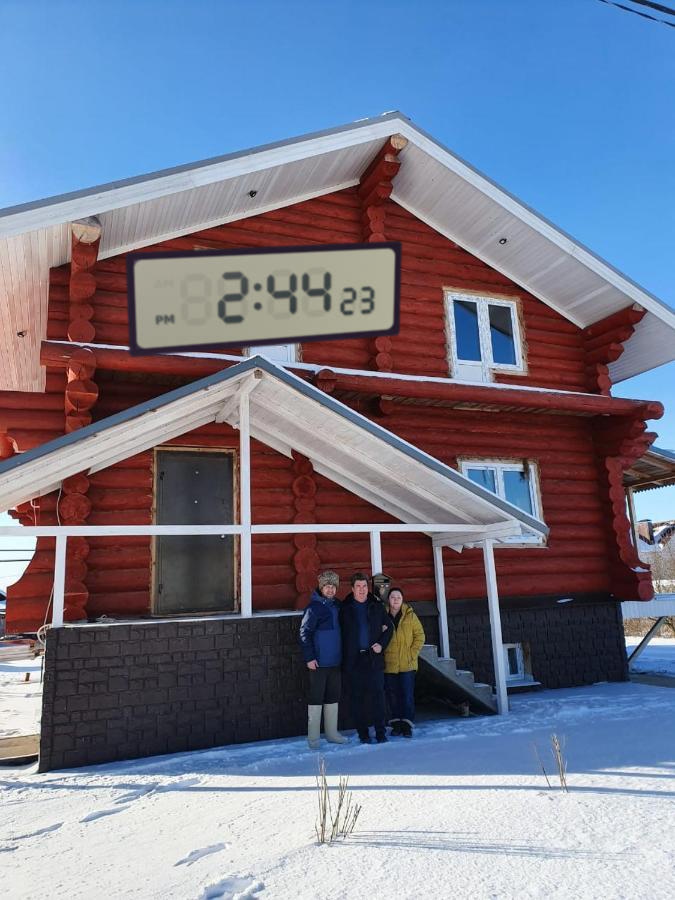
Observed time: 2:44:23
